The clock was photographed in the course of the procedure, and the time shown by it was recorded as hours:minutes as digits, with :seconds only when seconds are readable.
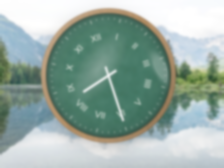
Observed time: 8:30
